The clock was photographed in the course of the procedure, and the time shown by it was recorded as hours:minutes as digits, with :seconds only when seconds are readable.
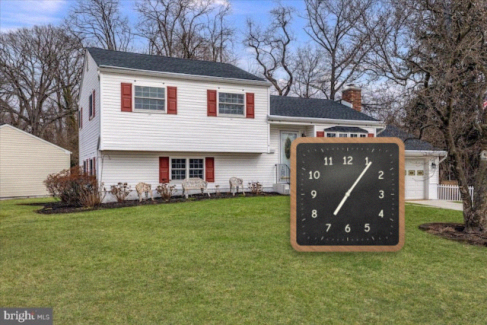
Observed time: 7:06
